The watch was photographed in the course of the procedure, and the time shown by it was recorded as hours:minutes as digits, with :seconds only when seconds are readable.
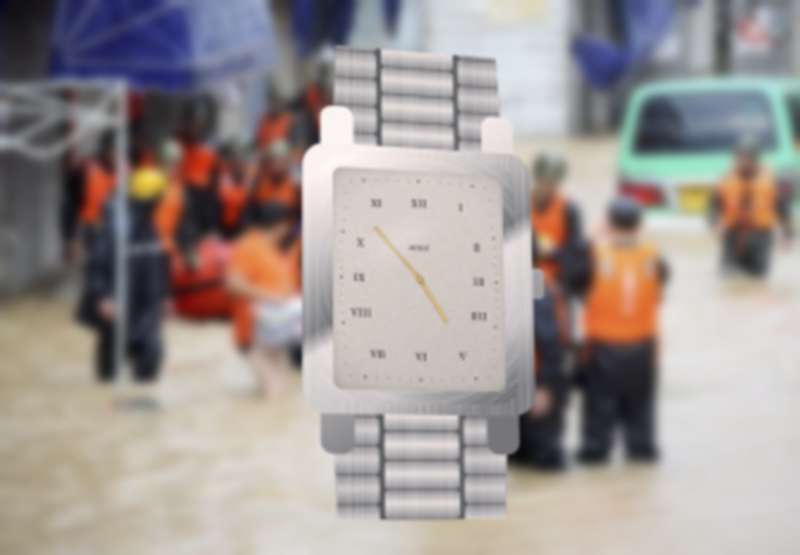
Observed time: 4:53
